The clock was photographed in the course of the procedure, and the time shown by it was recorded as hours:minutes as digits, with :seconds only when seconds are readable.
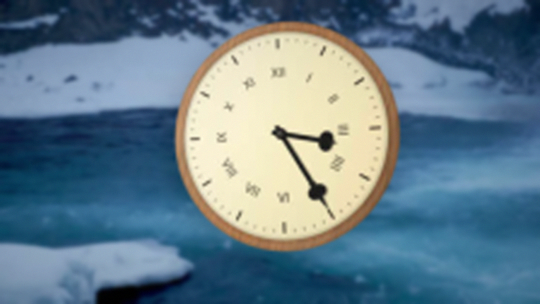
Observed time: 3:25
